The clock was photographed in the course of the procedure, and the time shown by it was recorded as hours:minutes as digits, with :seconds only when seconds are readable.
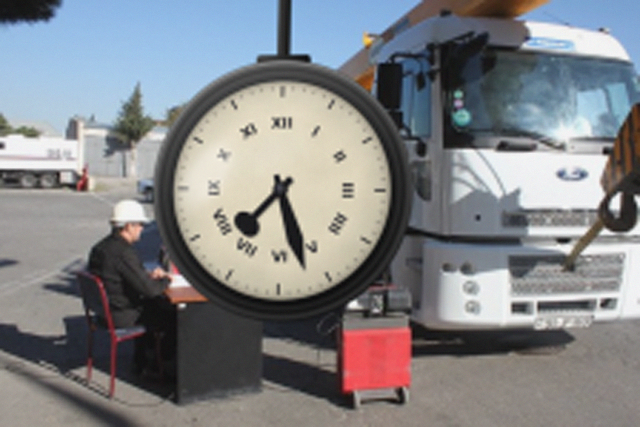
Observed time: 7:27
